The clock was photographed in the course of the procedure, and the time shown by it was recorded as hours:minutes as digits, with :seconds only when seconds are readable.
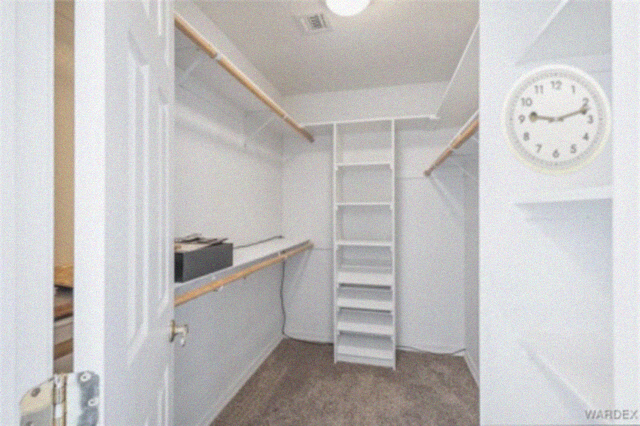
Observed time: 9:12
